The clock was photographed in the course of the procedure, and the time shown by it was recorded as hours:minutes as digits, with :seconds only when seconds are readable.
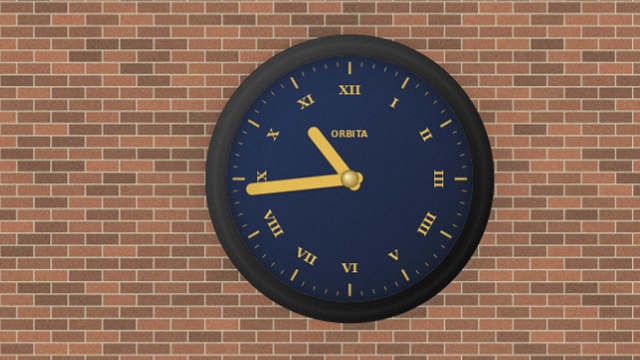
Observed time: 10:44
